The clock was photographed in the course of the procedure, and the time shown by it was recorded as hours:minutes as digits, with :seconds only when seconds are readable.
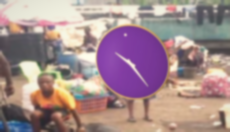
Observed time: 10:25
